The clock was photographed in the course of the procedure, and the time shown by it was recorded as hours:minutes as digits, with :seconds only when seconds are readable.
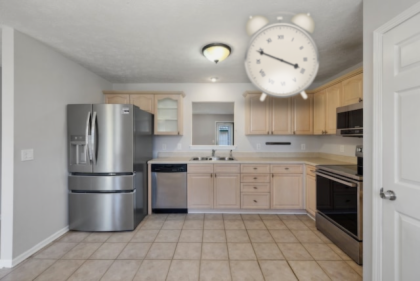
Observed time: 3:49
